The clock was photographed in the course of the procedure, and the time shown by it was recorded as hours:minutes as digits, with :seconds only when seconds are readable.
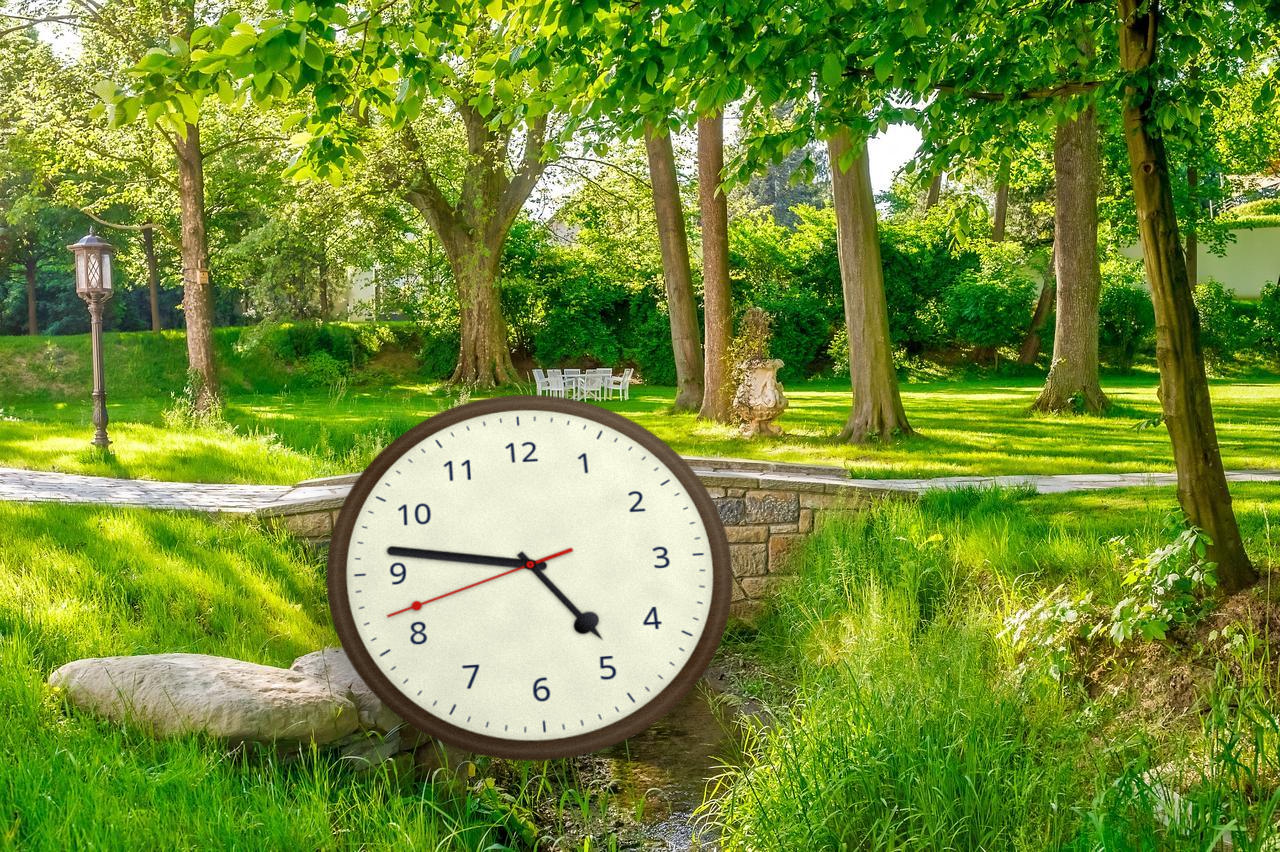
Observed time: 4:46:42
